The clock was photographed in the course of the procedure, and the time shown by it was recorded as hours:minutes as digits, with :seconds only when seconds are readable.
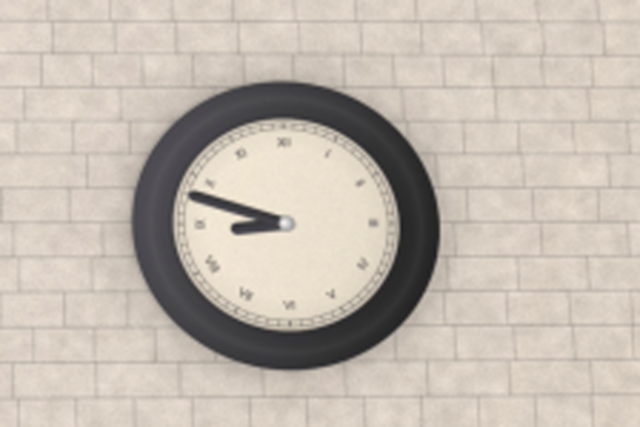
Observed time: 8:48
